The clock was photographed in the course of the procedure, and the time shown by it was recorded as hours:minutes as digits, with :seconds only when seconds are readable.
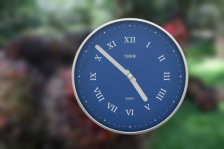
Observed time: 4:52
